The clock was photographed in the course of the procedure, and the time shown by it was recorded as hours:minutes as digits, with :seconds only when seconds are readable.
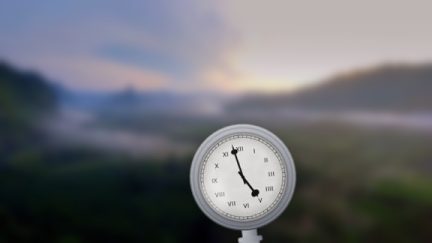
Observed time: 4:58
